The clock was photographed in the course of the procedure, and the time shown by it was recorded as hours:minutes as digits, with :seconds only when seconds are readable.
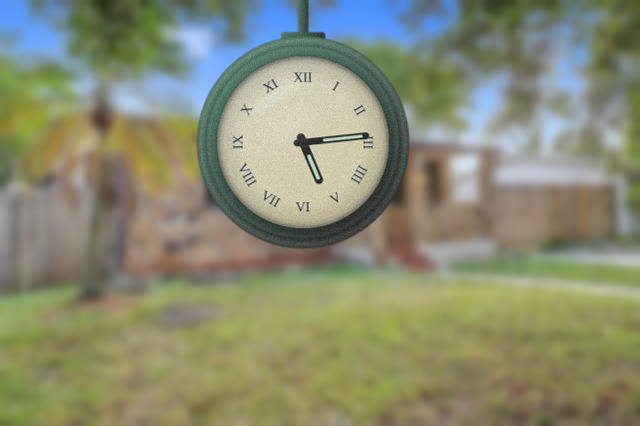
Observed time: 5:14
